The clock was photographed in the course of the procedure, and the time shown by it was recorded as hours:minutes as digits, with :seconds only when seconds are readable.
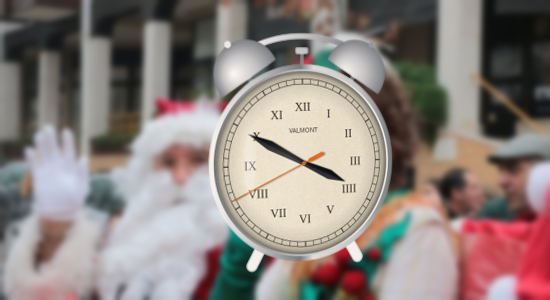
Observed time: 3:49:41
